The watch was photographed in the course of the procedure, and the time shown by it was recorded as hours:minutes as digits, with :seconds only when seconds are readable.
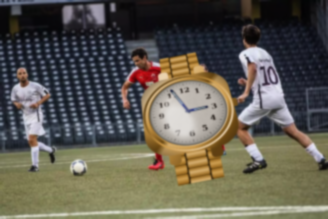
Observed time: 2:56
